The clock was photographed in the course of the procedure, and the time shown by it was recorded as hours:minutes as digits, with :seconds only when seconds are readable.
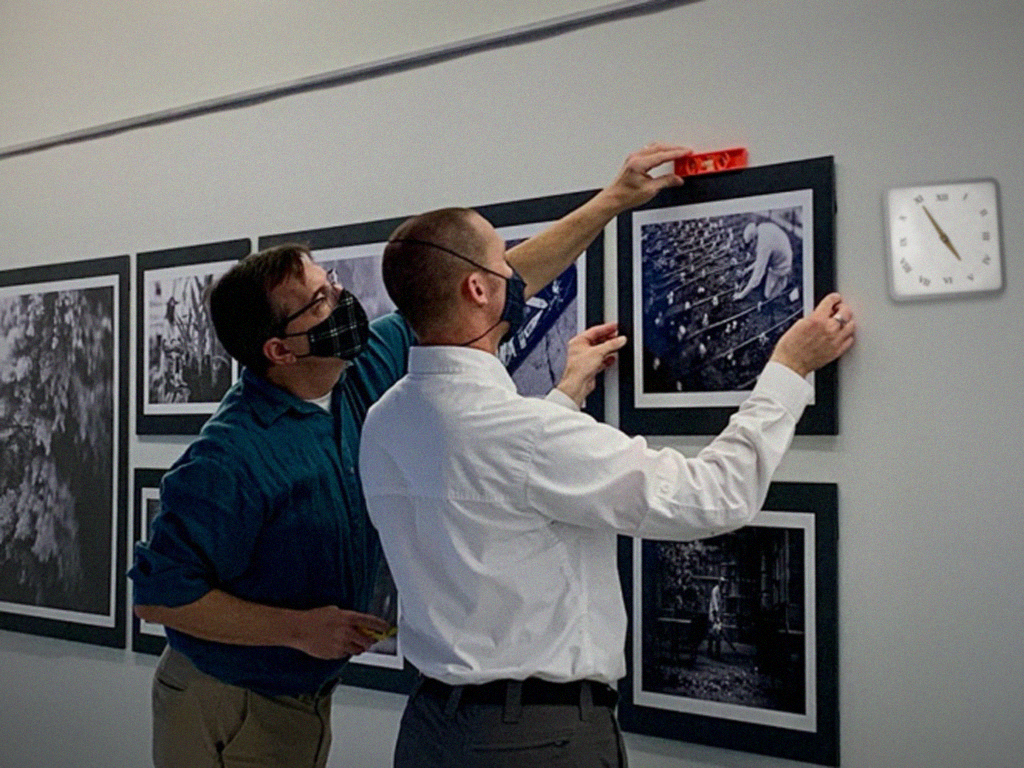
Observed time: 4:55
